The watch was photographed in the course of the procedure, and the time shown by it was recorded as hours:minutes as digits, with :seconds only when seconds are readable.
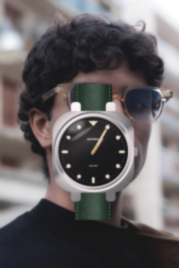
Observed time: 1:05
